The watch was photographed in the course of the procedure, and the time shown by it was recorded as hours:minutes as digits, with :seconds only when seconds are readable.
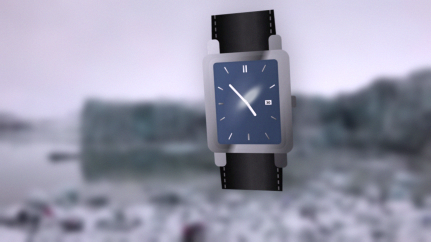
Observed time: 4:53
